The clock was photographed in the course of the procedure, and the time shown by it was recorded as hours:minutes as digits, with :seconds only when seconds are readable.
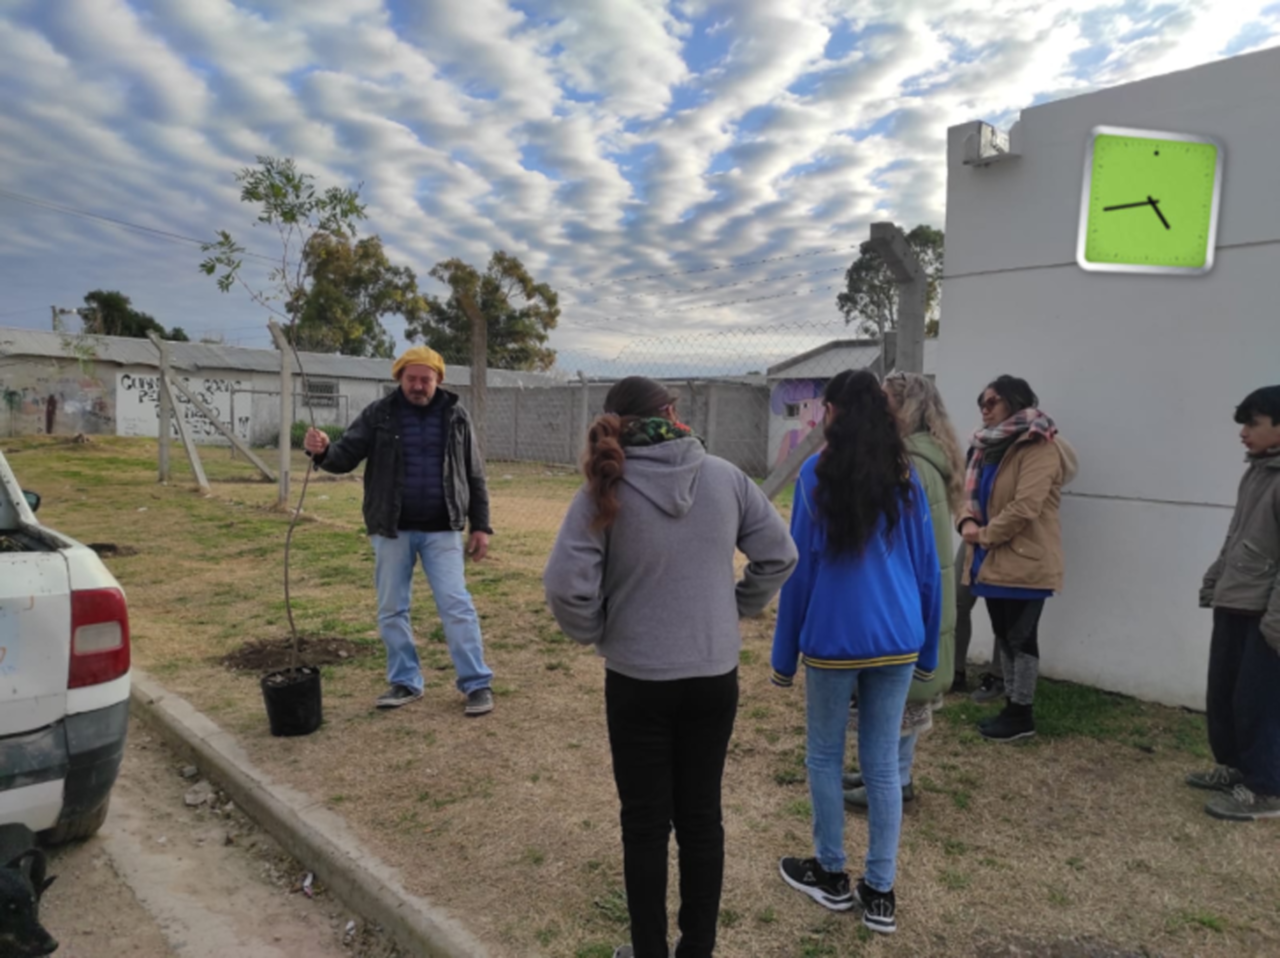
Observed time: 4:43
